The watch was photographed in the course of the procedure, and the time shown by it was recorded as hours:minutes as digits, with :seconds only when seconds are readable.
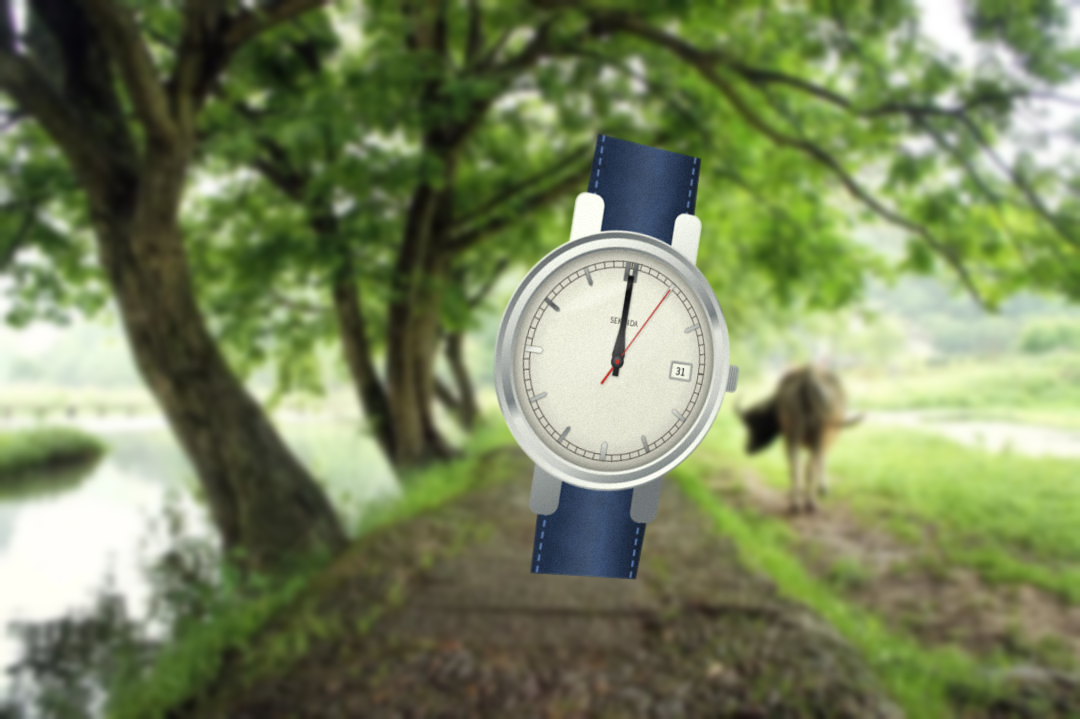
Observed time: 12:00:05
